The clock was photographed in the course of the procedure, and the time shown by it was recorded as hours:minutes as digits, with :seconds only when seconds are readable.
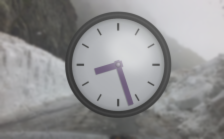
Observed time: 8:27
